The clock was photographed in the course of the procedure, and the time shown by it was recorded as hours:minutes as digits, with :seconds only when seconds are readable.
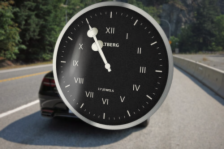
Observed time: 10:55
